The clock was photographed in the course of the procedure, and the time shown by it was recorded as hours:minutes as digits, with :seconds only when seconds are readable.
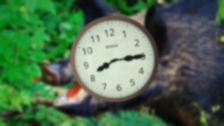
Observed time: 8:15
